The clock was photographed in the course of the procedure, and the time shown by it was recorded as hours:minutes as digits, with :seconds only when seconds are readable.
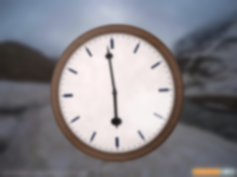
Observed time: 5:59
